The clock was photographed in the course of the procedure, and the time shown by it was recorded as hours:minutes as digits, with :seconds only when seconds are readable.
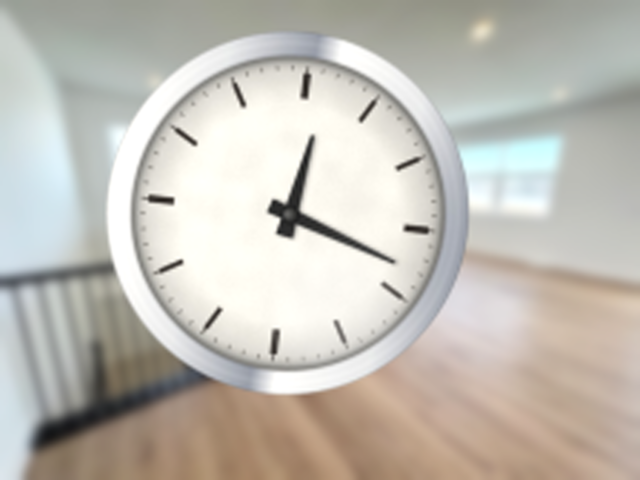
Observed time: 12:18
